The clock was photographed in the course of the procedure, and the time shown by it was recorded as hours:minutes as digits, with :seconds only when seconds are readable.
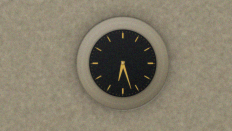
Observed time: 6:27
